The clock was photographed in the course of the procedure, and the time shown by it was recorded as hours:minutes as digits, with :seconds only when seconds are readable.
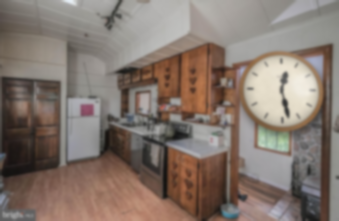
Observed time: 12:28
